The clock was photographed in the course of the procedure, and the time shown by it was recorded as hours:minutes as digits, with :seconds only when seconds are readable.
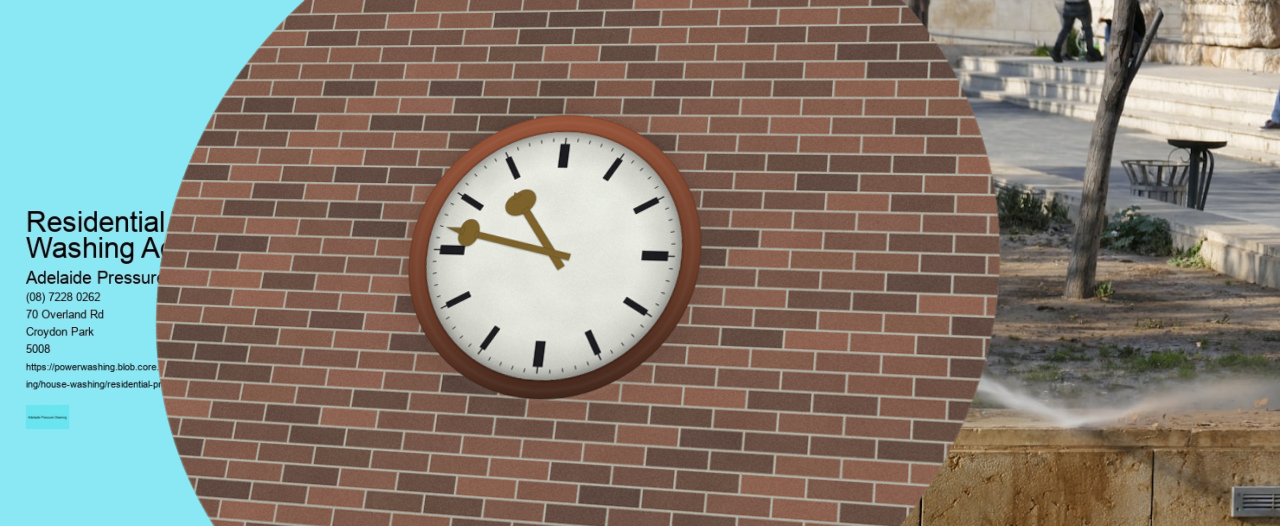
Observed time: 10:47
